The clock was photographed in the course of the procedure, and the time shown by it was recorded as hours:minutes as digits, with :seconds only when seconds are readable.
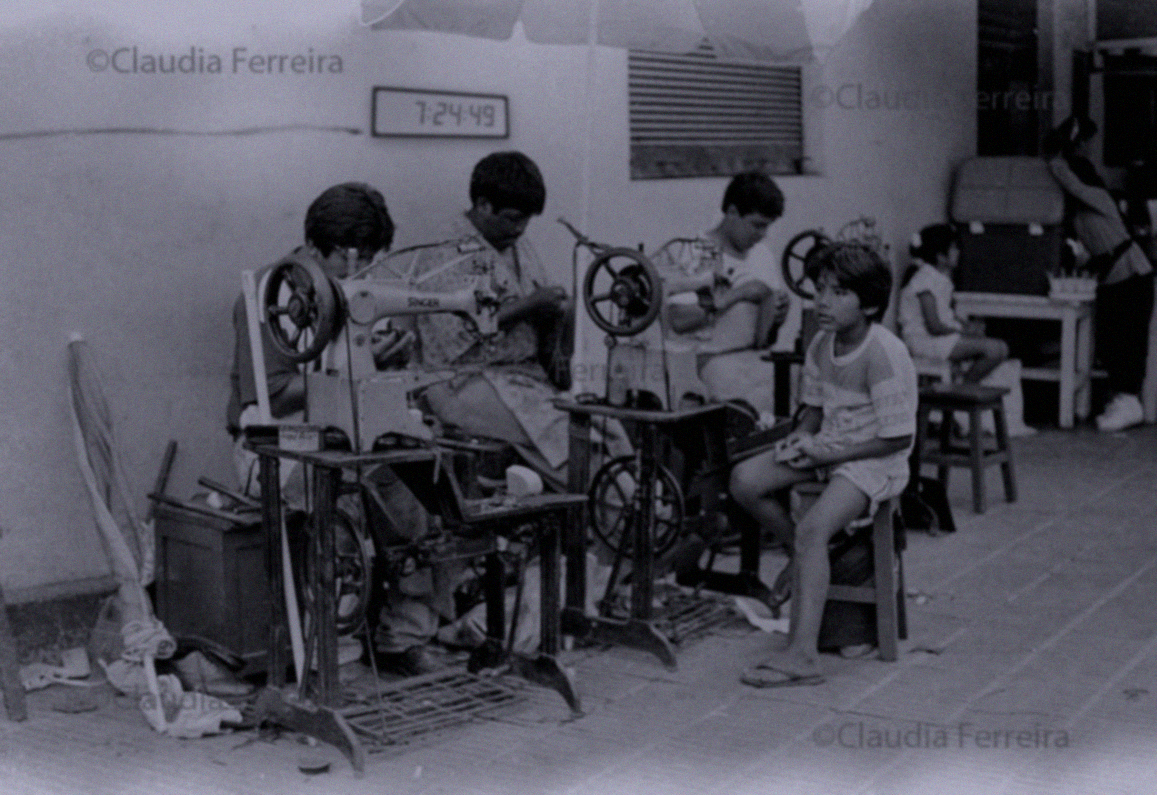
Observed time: 7:24:49
